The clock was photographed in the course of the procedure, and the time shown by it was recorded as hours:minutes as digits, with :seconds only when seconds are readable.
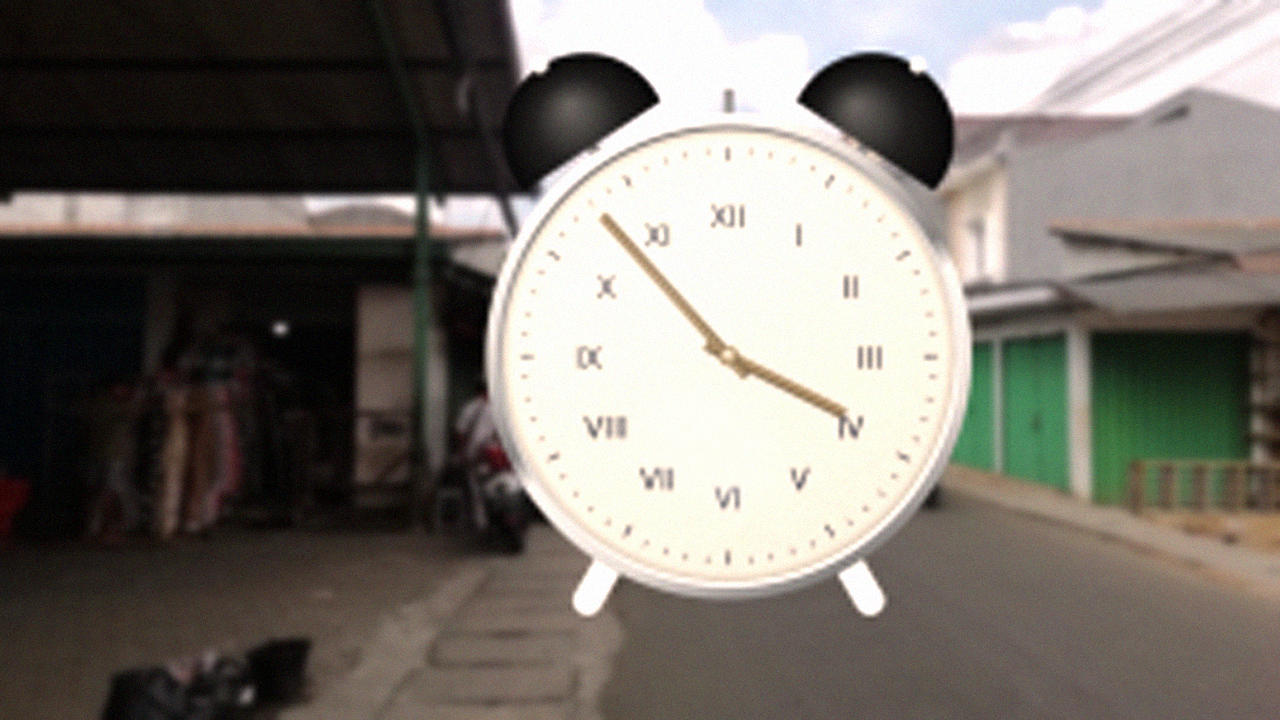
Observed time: 3:53
